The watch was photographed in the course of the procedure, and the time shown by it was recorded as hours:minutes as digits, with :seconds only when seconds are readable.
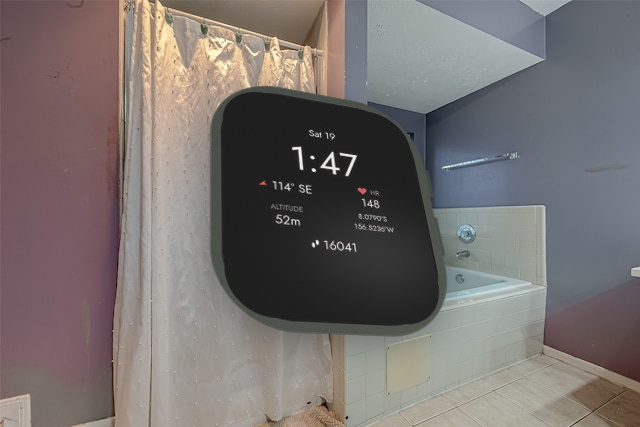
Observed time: 1:47
